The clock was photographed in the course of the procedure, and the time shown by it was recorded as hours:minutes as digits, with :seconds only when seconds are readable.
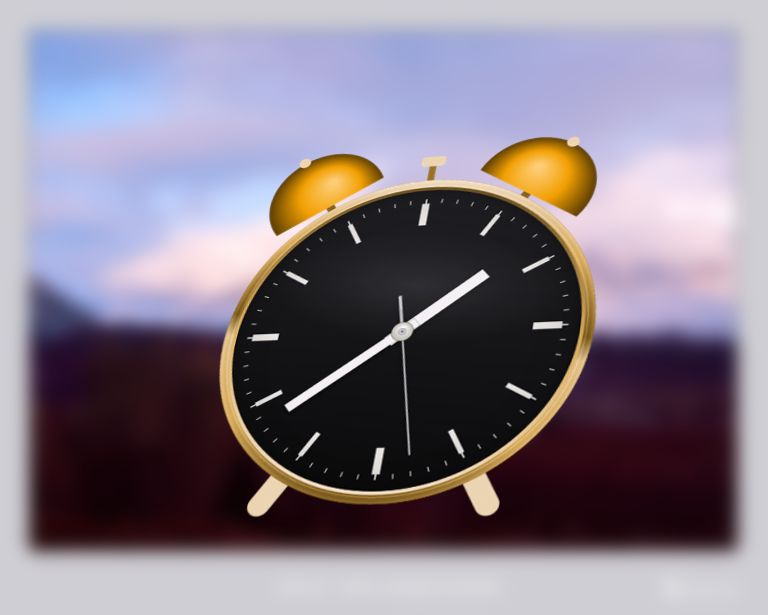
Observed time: 1:38:28
